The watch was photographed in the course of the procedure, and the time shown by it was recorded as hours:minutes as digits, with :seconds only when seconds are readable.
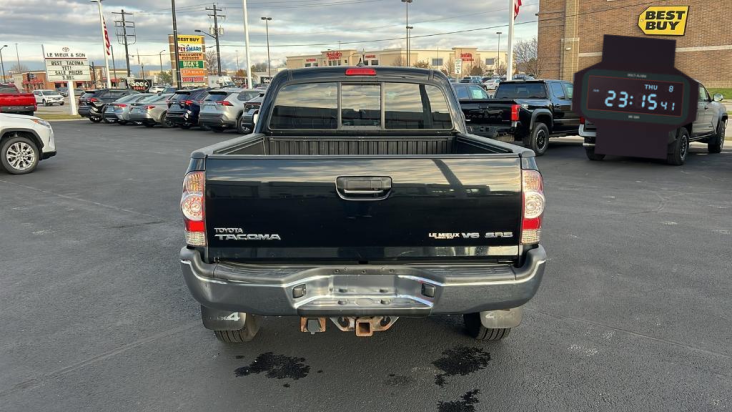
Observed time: 23:15:41
